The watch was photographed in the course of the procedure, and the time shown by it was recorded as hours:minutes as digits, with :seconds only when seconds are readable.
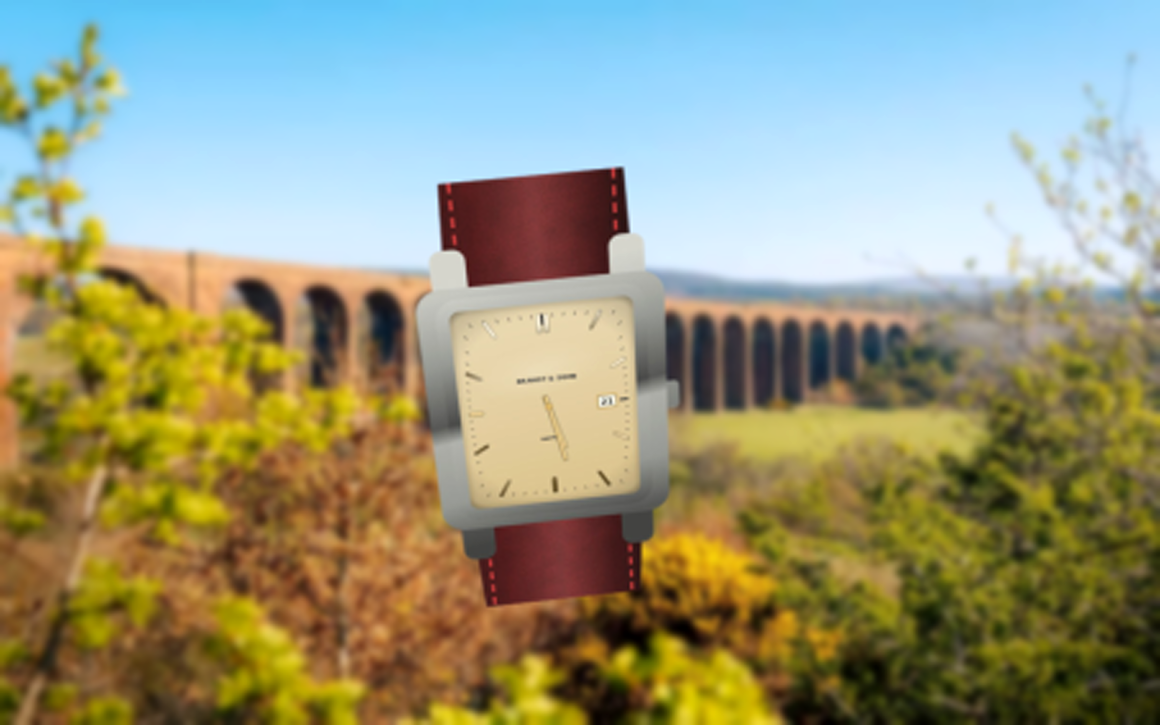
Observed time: 5:28
